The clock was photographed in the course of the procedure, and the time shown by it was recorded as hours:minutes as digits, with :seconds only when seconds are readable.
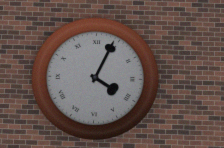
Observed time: 4:04
